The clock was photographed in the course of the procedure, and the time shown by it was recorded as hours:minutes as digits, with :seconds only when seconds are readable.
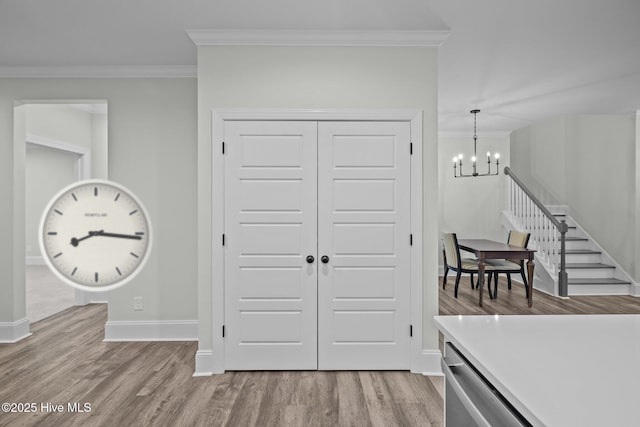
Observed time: 8:16
